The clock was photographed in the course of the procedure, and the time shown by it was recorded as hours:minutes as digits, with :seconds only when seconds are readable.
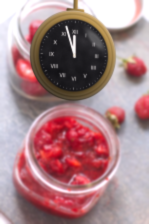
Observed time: 11:57
